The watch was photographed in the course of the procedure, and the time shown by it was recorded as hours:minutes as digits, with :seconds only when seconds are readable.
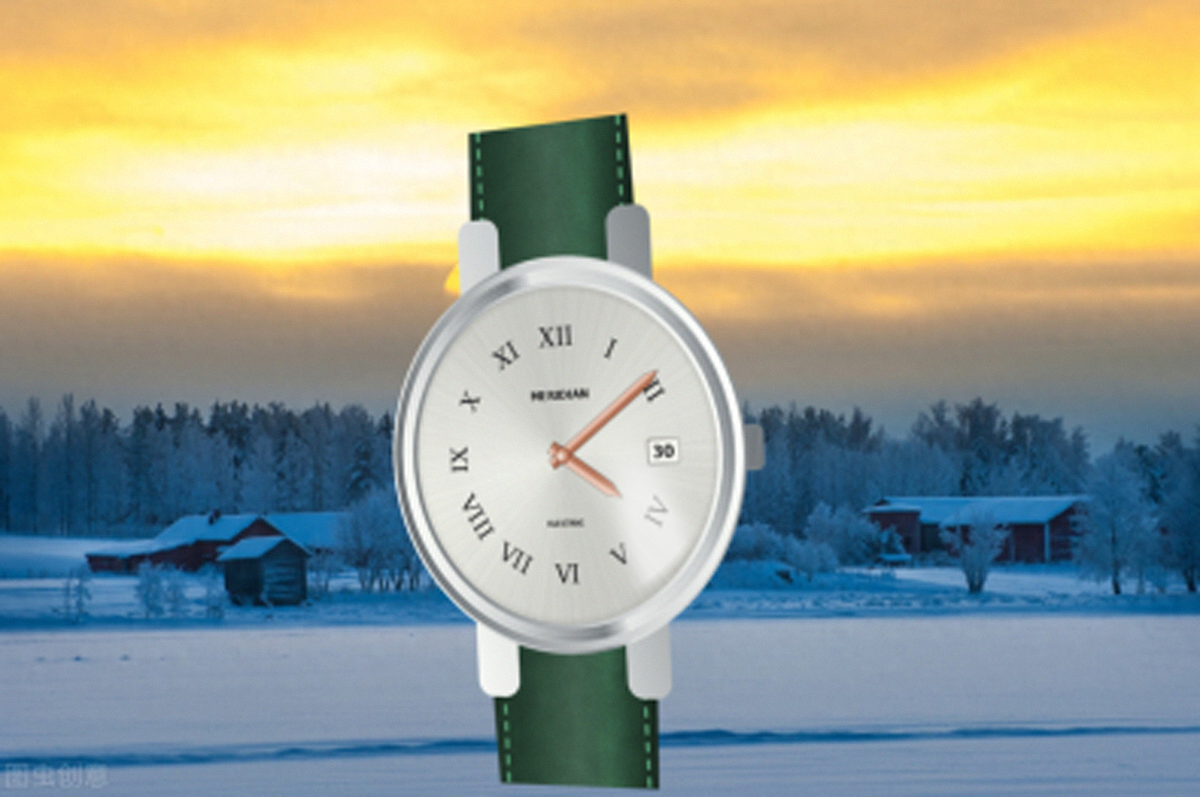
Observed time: 4:09
